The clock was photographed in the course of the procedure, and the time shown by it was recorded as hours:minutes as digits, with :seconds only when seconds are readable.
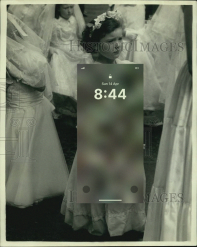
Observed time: 8:44
